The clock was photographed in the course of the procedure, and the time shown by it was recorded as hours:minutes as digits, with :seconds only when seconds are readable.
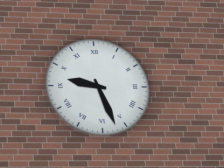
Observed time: 9:27
